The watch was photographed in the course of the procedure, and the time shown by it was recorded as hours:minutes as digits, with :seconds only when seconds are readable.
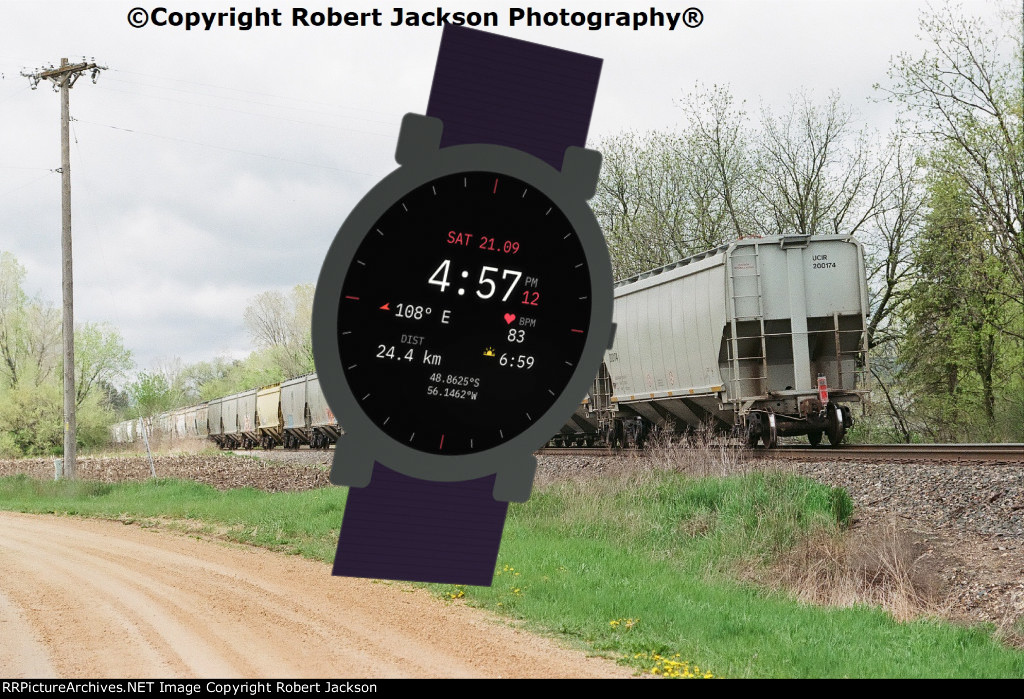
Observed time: 4:57:12
